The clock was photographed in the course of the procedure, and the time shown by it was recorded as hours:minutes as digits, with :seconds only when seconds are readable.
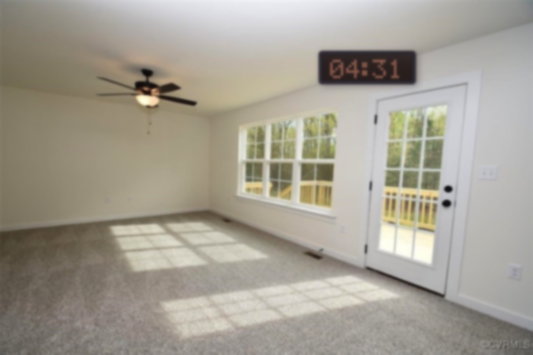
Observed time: 4:31
